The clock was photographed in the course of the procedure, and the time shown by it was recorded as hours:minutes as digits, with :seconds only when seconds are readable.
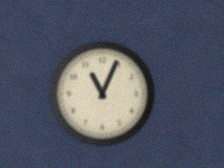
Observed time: 11:04
